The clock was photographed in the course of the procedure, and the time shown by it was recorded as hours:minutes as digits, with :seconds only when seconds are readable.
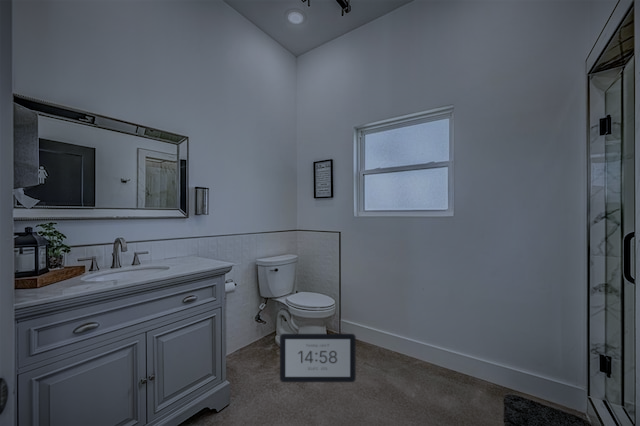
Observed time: 14:58
